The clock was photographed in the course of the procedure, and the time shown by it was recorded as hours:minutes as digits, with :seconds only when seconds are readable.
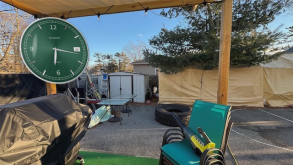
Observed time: 6:17
